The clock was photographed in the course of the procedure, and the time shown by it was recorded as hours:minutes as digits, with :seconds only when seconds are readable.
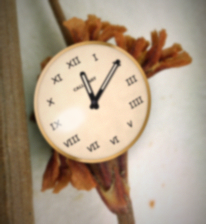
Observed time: 12:10
